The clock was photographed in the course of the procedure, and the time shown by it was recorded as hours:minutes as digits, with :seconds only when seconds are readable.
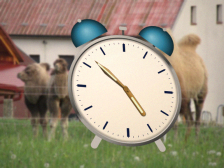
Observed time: 4:52
